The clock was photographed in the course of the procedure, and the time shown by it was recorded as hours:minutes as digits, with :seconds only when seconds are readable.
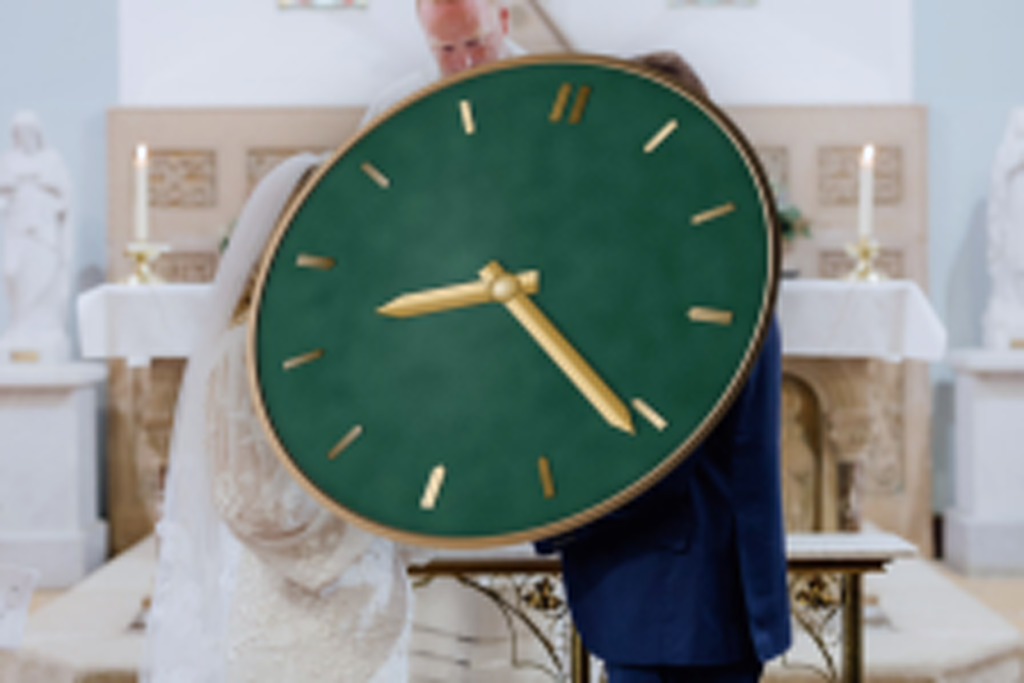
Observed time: 8:21
